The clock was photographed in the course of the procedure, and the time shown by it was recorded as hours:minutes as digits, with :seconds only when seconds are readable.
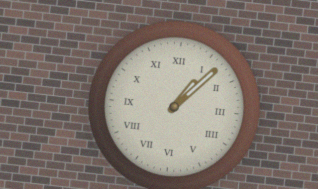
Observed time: 1:07
